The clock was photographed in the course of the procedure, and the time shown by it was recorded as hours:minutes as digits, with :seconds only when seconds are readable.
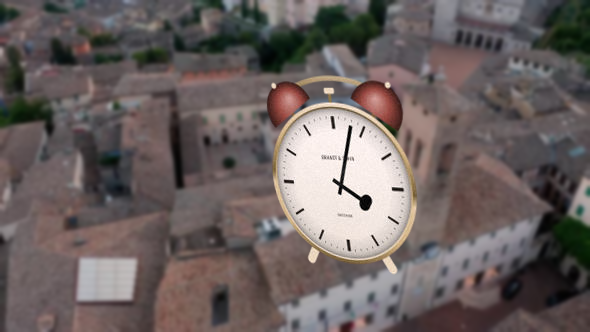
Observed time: 4:03
